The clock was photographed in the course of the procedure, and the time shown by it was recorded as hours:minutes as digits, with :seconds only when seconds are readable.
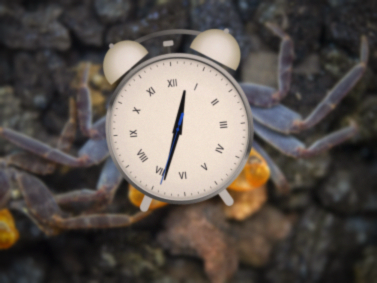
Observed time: 12:33:34
